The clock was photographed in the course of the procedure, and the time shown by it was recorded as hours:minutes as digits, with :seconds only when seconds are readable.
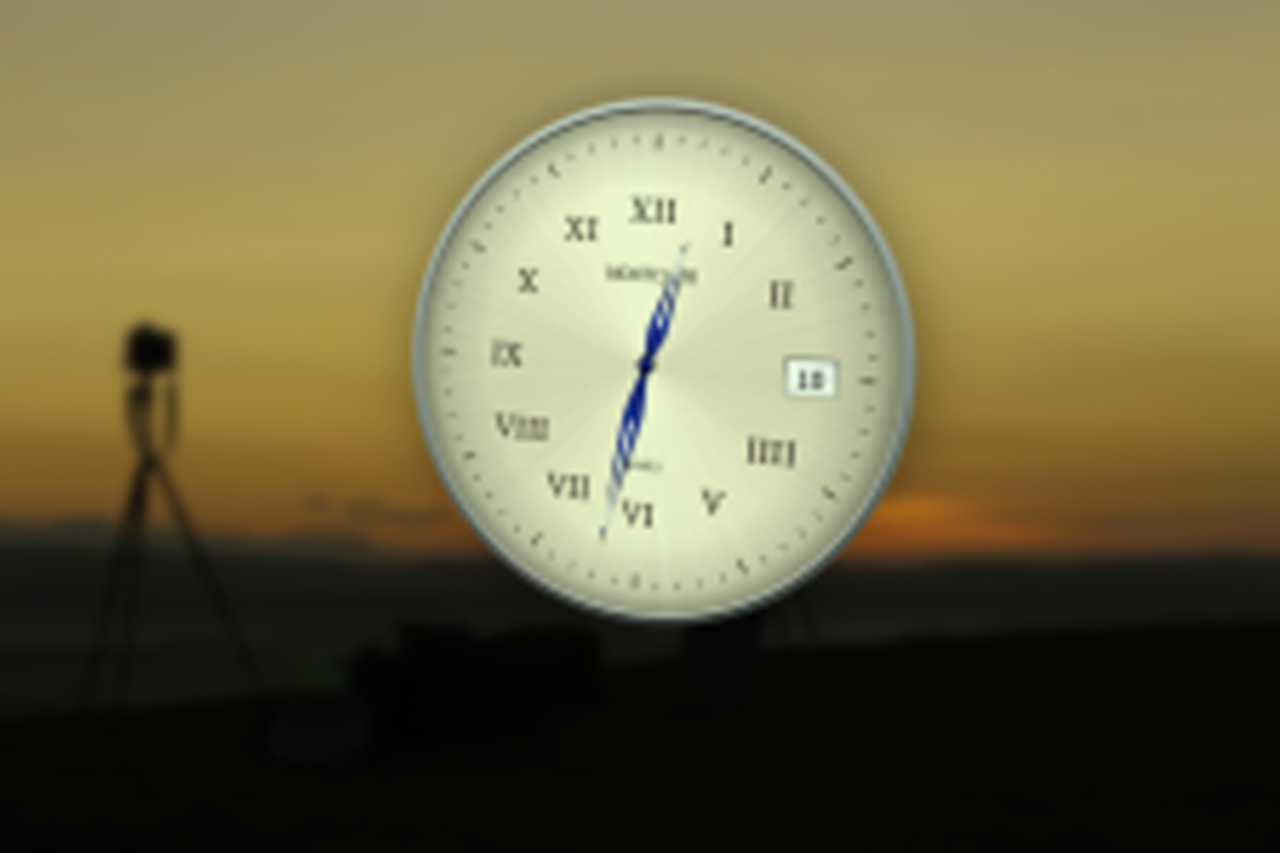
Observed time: 12:32
